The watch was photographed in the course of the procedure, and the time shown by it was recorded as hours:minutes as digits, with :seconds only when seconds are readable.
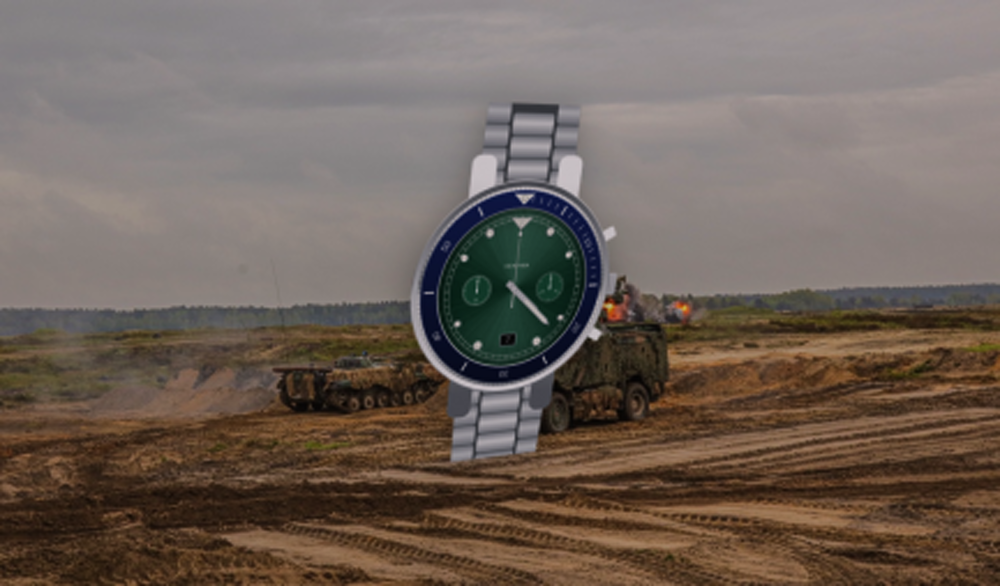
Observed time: 4:22
